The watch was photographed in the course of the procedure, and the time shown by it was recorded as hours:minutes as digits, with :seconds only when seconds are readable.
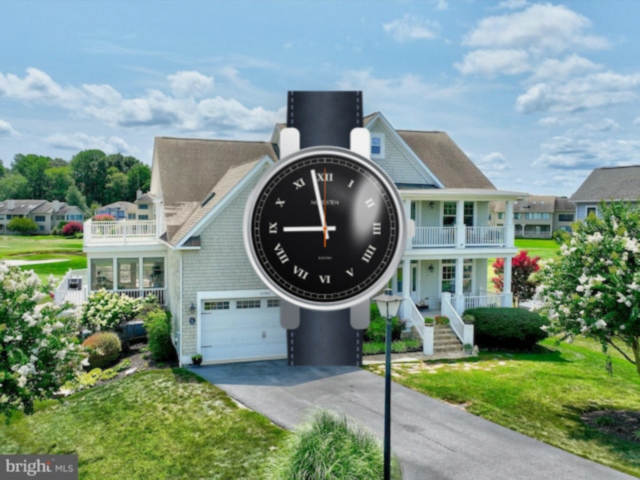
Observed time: 8:58:00
